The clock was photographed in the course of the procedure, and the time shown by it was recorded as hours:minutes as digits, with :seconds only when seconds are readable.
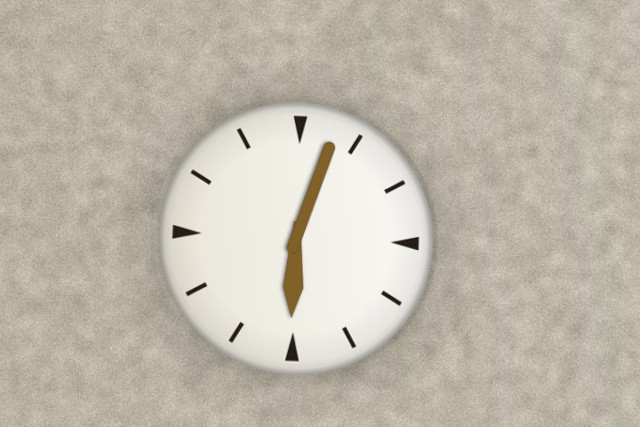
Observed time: 6:03
